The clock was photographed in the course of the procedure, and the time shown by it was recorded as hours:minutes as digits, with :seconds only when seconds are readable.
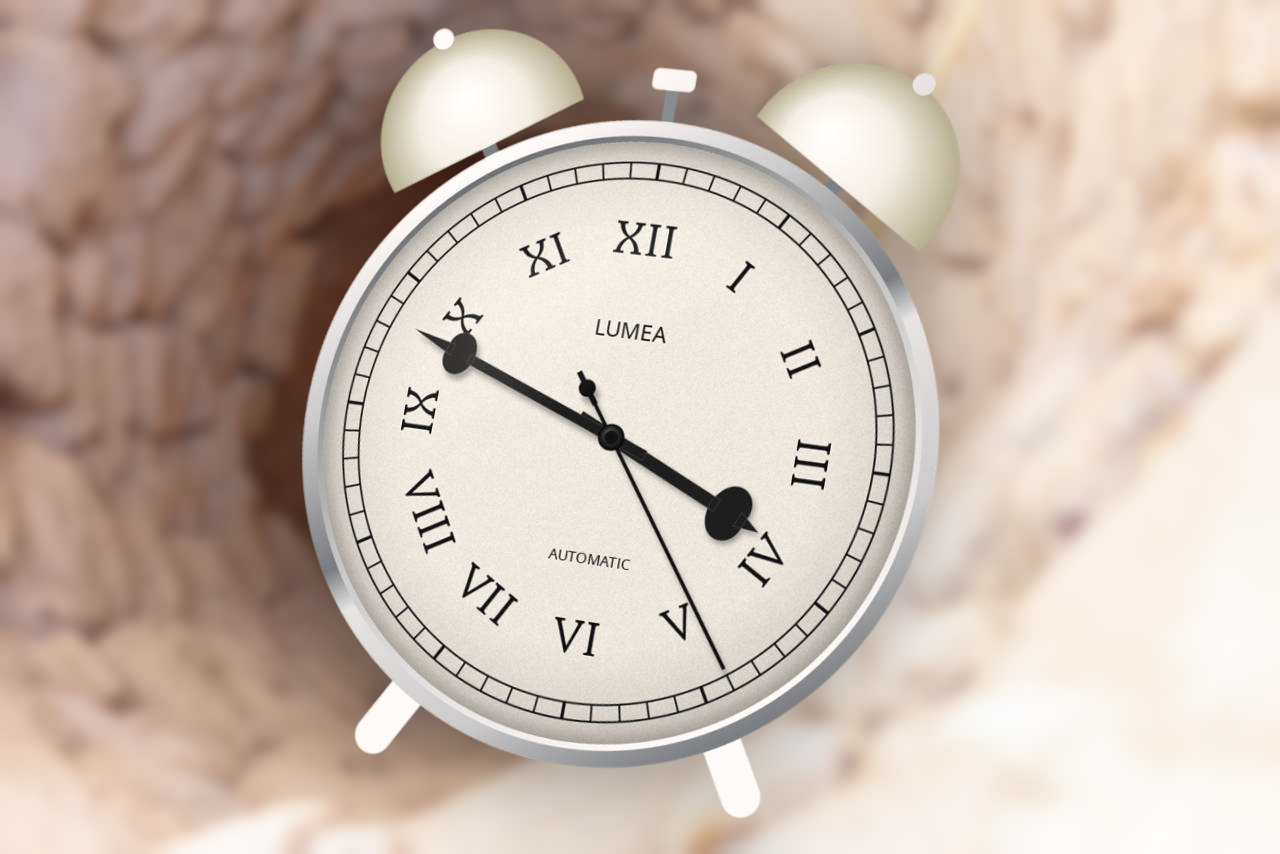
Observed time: 3:48:24
